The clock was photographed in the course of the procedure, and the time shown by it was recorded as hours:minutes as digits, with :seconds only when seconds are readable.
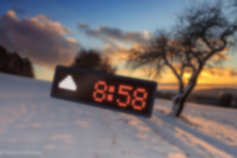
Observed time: 8:58
